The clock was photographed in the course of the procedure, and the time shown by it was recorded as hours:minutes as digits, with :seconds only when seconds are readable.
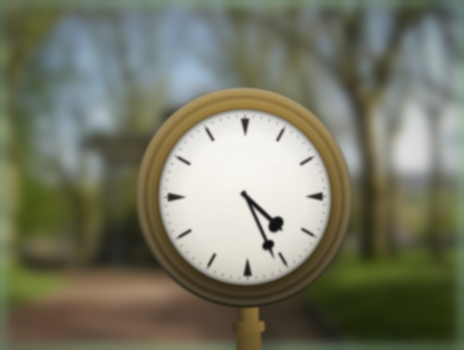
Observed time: 4:26
